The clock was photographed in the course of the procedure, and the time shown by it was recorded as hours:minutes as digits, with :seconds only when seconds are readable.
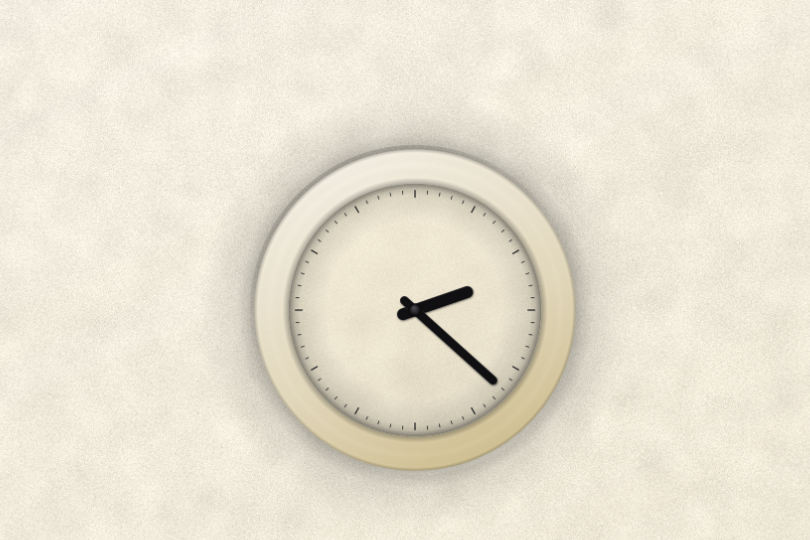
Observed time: 2:22
